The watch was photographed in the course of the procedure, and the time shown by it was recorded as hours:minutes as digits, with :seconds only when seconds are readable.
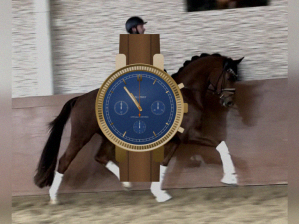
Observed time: 10:54
